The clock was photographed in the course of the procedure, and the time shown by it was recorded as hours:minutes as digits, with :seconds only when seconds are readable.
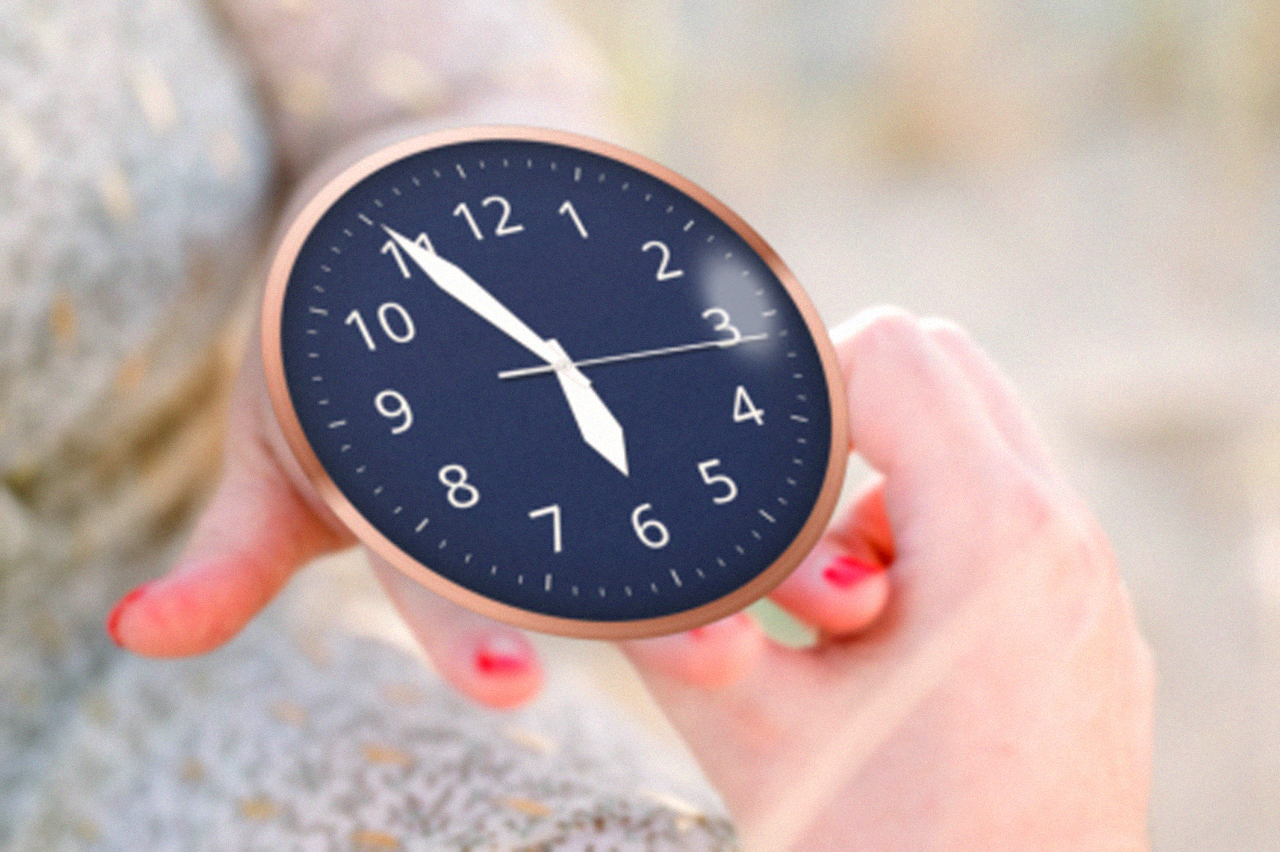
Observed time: 5:55:16
